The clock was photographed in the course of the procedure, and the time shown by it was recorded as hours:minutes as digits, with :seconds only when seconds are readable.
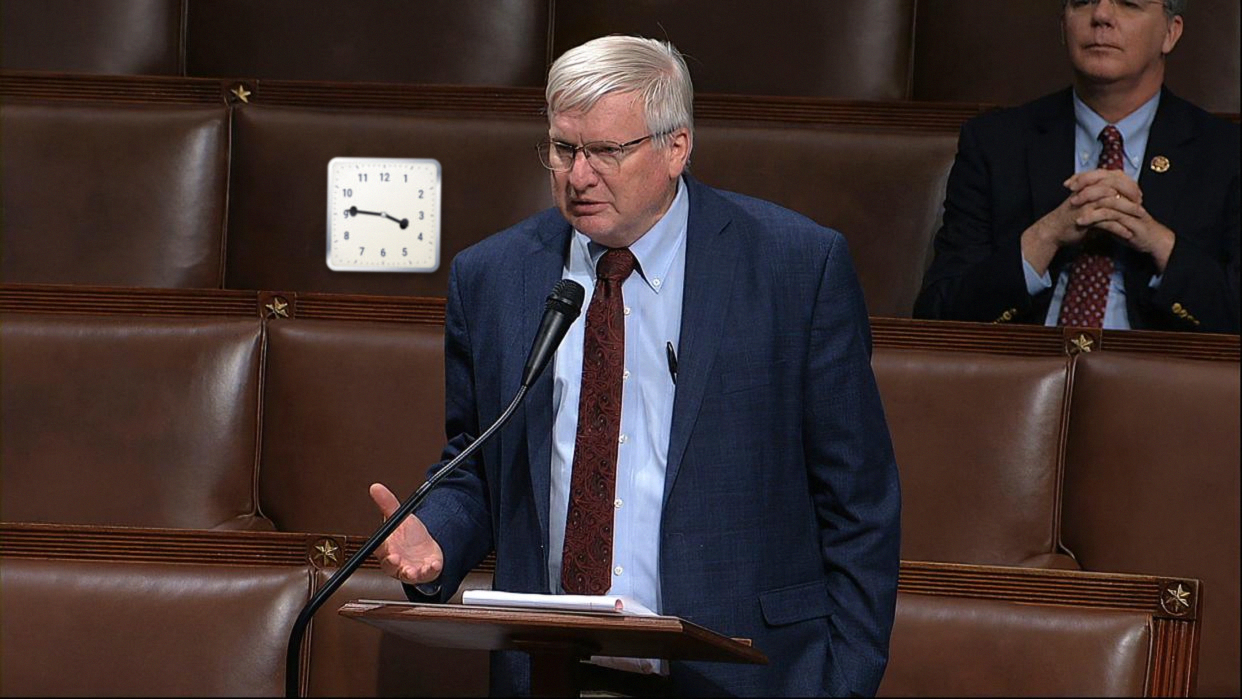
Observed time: 3:46
